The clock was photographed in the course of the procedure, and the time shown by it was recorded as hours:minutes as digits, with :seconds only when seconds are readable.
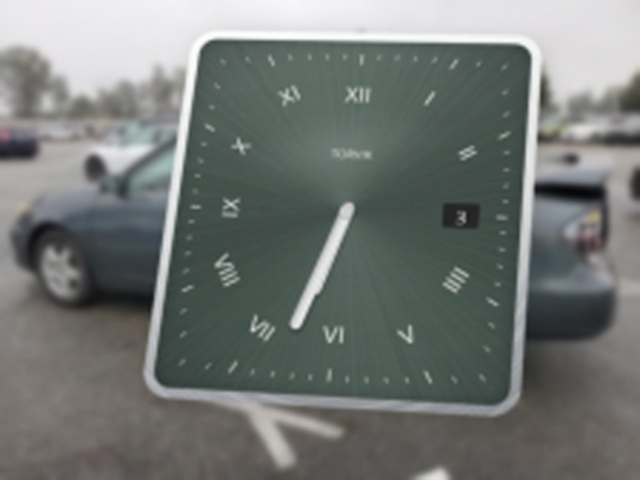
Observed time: 6:33
